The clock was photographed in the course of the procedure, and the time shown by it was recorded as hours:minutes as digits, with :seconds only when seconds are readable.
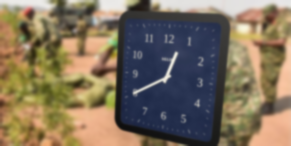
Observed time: 12:40
